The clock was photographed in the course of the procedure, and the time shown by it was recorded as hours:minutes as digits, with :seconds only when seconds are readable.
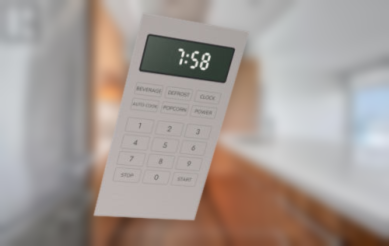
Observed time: 7:58
